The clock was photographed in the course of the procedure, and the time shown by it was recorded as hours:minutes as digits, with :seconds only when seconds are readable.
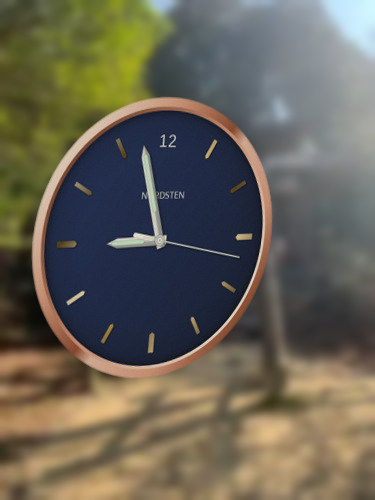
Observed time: 8:57:17
